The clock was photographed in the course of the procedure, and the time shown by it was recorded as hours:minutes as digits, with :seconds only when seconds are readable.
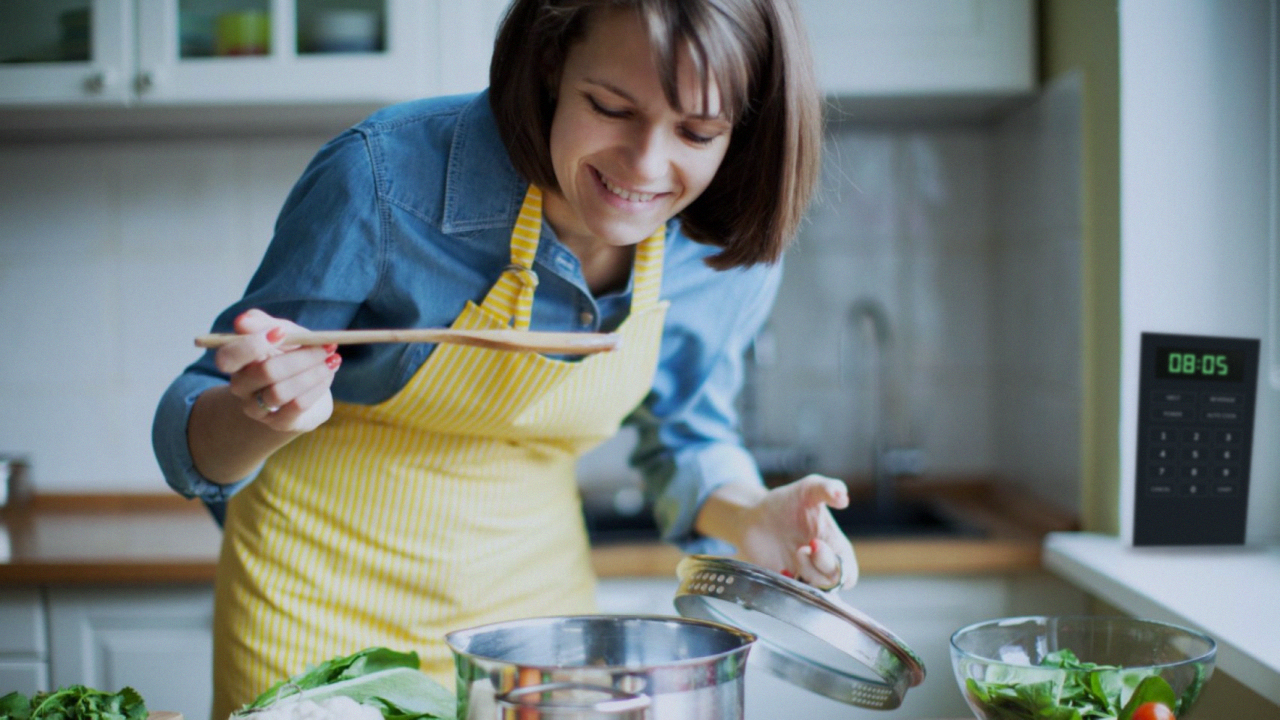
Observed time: 8:05
